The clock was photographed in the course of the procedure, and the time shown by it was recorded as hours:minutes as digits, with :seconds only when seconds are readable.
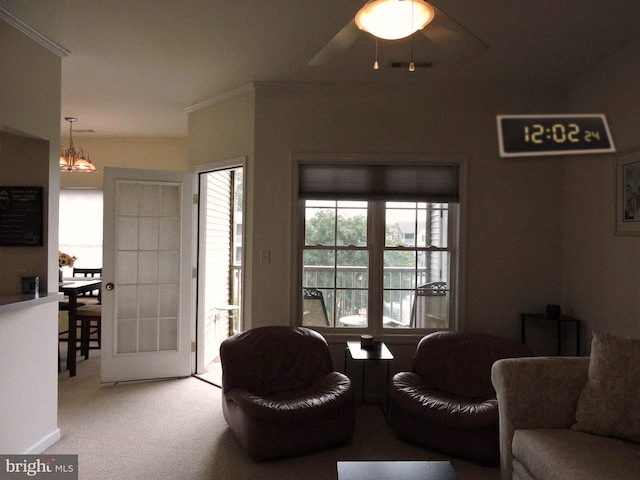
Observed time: 12:02:24
